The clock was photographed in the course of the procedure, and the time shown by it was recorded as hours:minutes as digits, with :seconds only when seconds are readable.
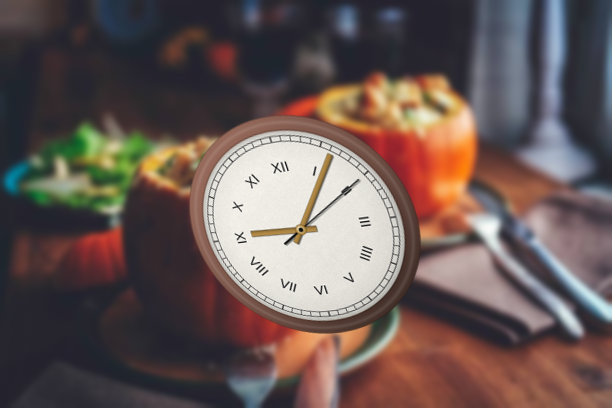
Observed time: 9:06:10
